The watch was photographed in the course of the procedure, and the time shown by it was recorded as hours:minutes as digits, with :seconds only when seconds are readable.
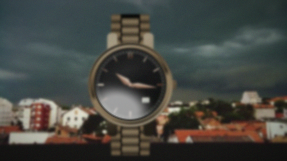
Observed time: 10:16
